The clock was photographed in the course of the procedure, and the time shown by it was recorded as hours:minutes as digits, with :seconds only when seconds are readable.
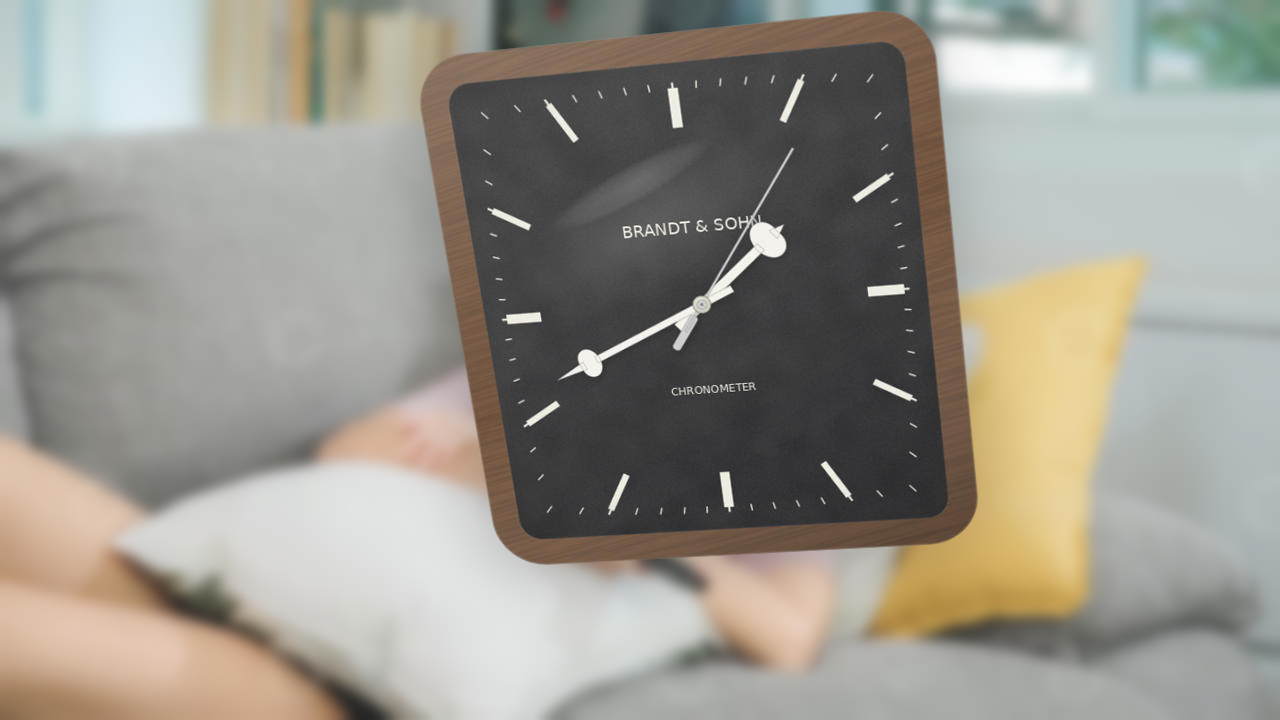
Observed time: 1:41:06
